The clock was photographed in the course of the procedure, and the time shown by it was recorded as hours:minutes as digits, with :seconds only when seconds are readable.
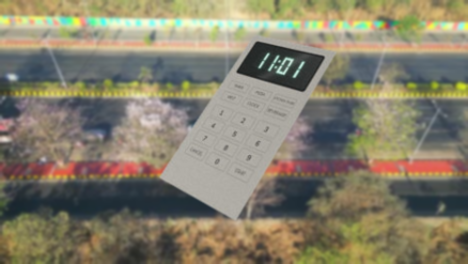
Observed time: 11:01
